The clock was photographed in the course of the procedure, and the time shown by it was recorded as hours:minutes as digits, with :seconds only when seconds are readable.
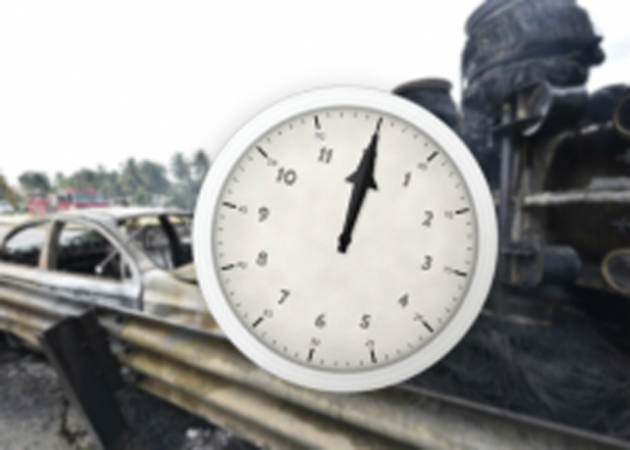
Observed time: 12:00
